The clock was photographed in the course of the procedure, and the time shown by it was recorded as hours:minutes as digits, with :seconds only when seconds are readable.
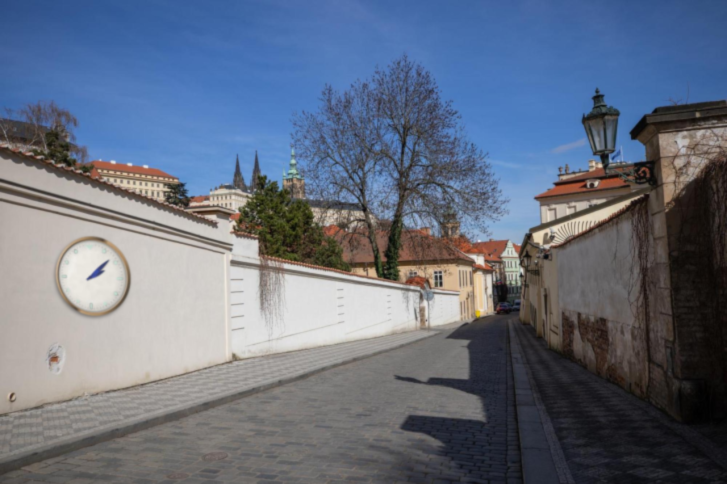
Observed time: 2:08
